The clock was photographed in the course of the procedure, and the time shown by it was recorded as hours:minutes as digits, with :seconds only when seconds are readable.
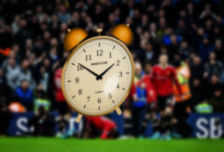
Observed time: 1:51
